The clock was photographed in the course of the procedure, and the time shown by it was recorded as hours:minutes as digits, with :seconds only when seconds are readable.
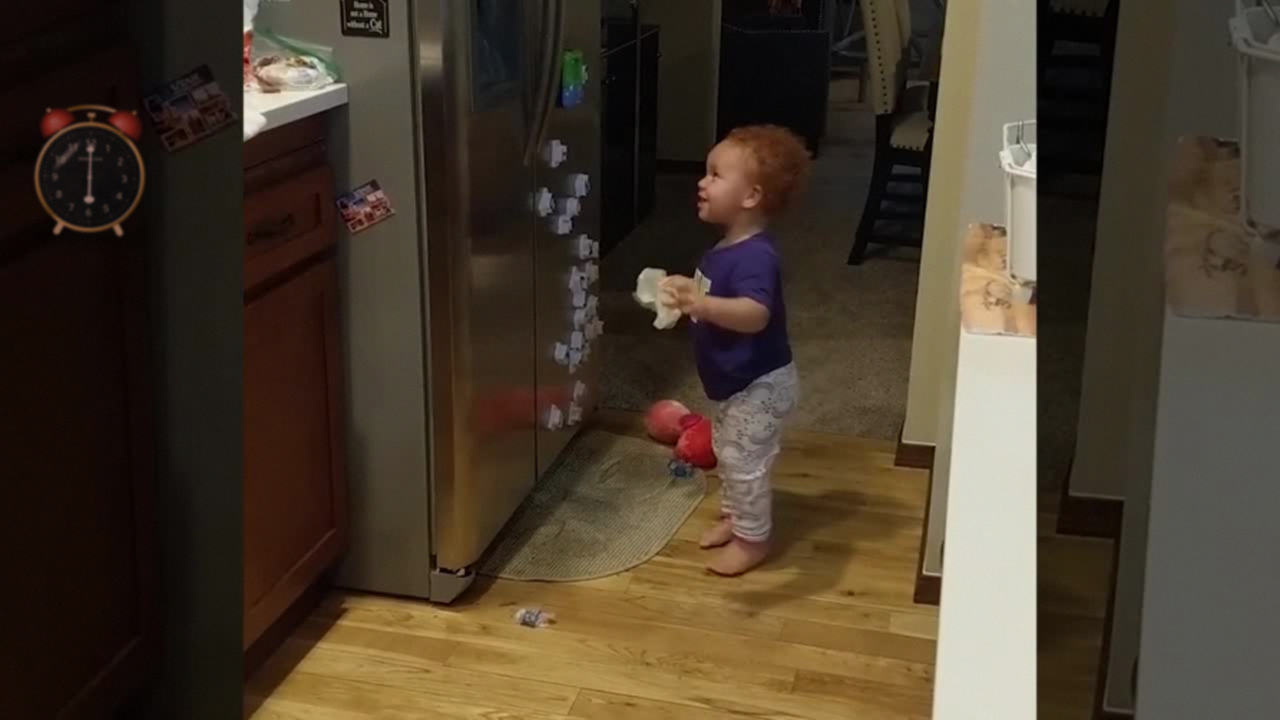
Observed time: 6:00
